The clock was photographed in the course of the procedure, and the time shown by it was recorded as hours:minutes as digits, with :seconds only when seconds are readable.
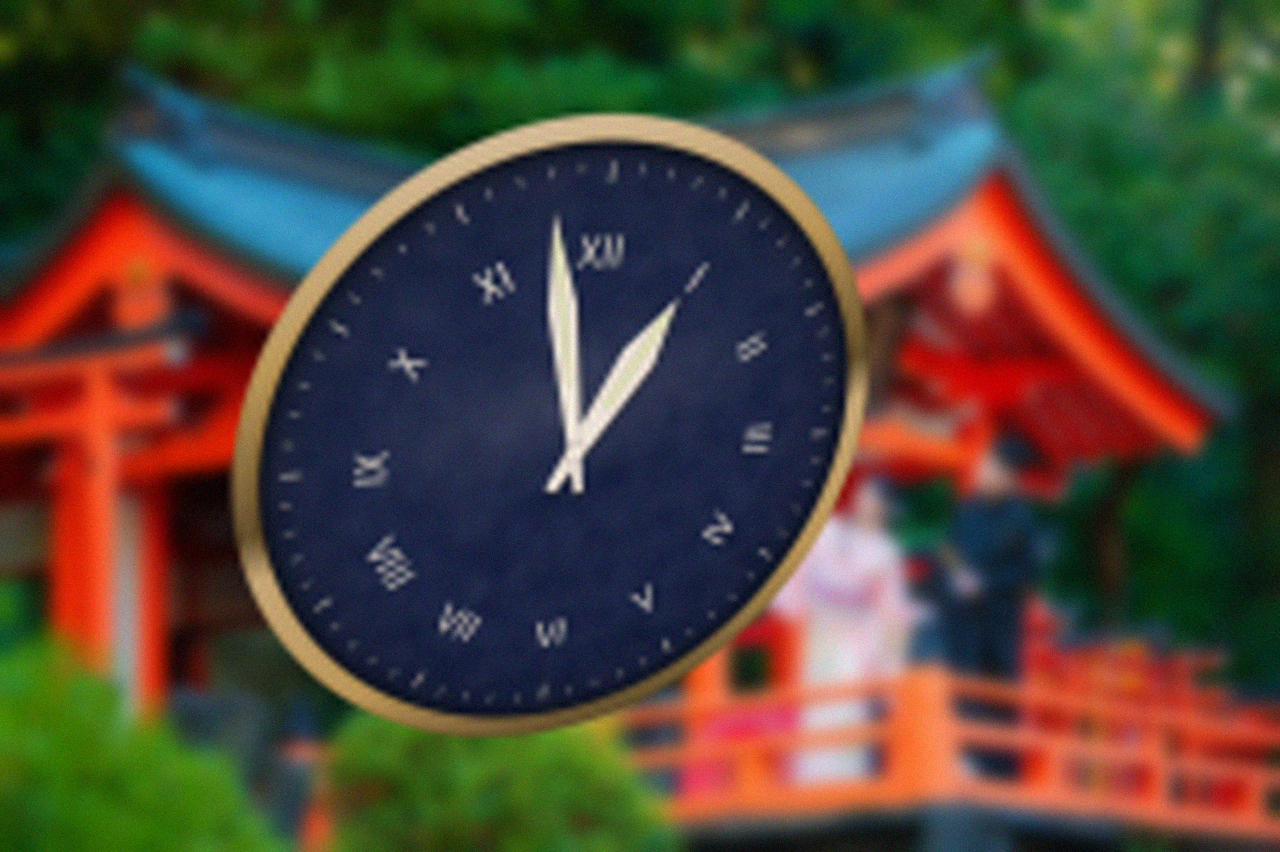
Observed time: 12:58
